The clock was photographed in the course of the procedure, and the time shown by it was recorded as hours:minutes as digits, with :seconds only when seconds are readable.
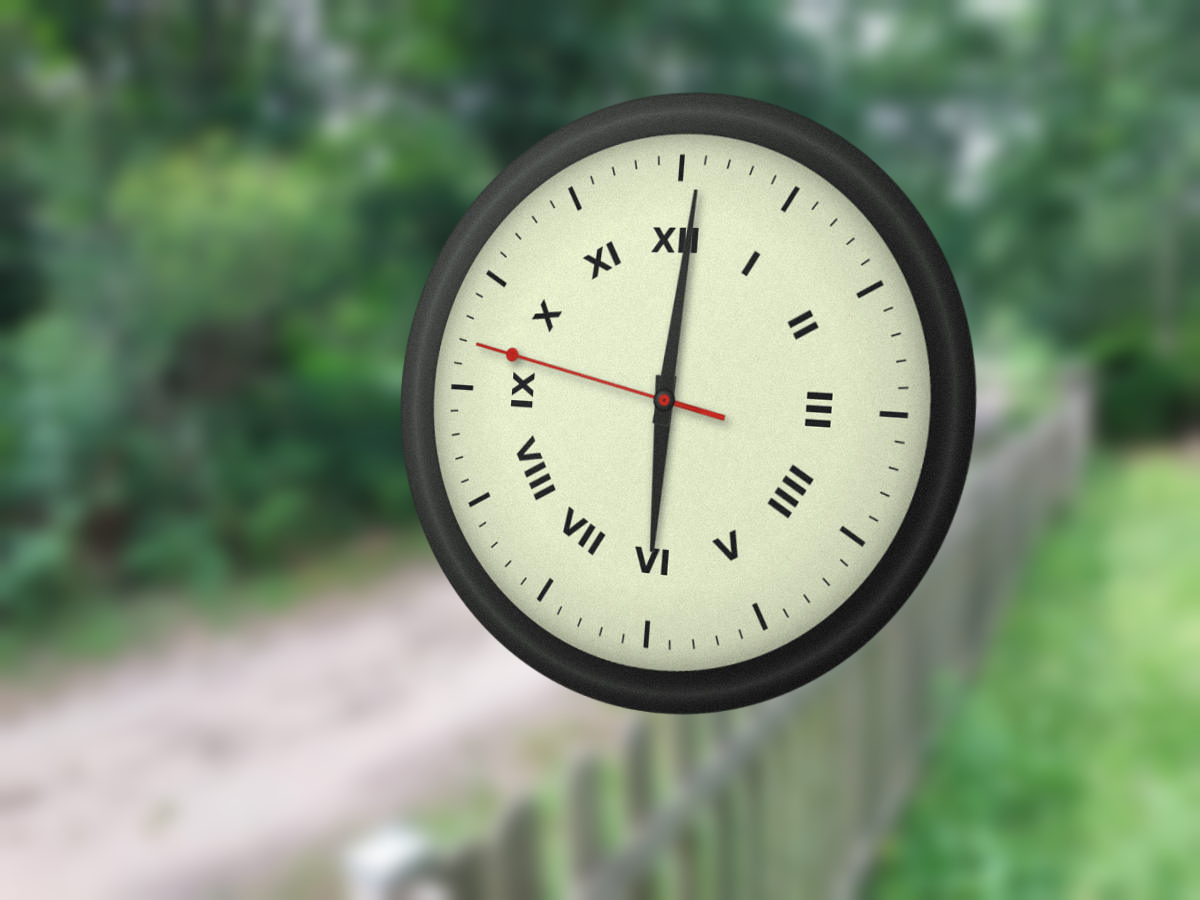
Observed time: 6:00:47
